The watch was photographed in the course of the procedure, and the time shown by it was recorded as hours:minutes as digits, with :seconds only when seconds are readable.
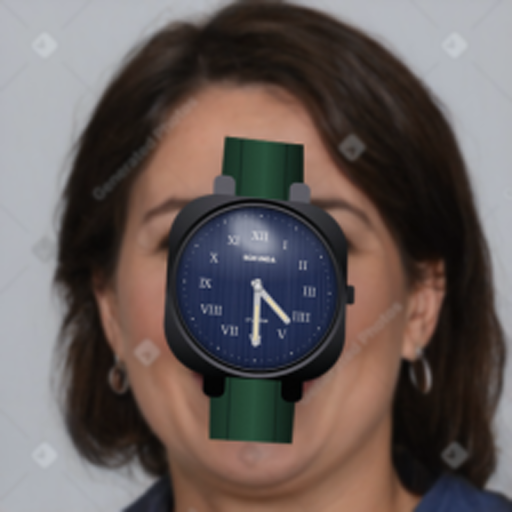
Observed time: 4:30
